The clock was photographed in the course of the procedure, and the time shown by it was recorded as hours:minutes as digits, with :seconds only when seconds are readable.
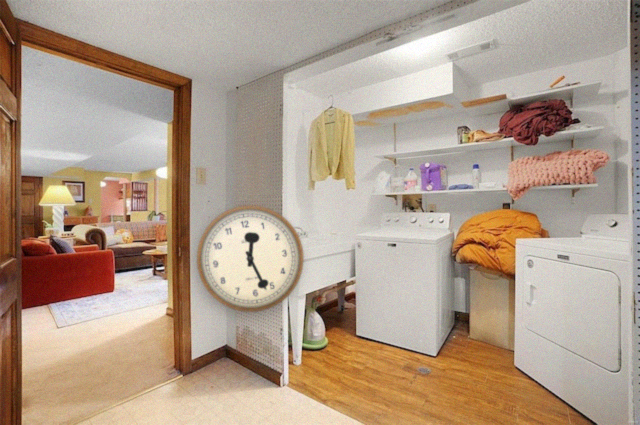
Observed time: 12:27
